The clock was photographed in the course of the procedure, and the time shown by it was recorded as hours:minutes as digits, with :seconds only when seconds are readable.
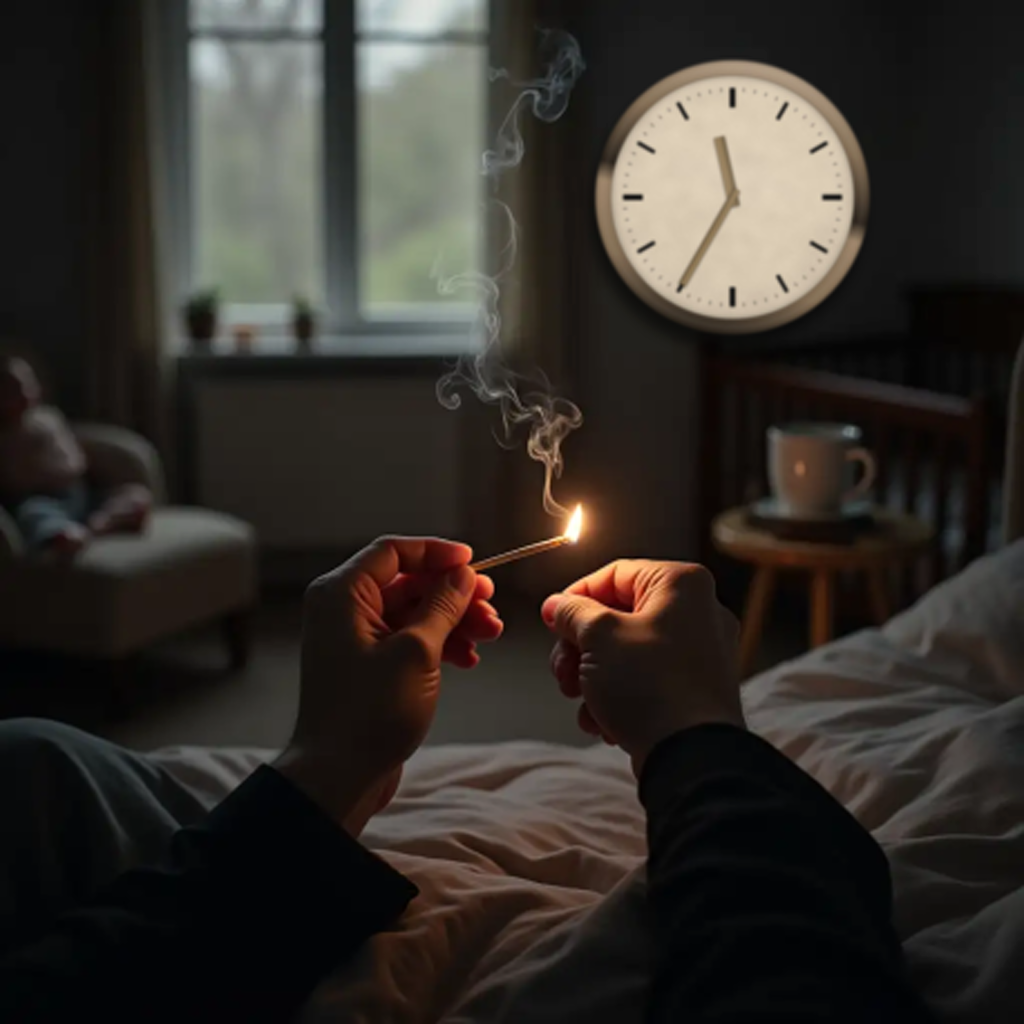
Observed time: 11:35
